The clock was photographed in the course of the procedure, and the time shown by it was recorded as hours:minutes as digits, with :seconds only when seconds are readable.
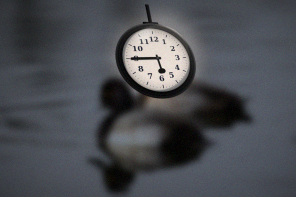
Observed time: 5:45
